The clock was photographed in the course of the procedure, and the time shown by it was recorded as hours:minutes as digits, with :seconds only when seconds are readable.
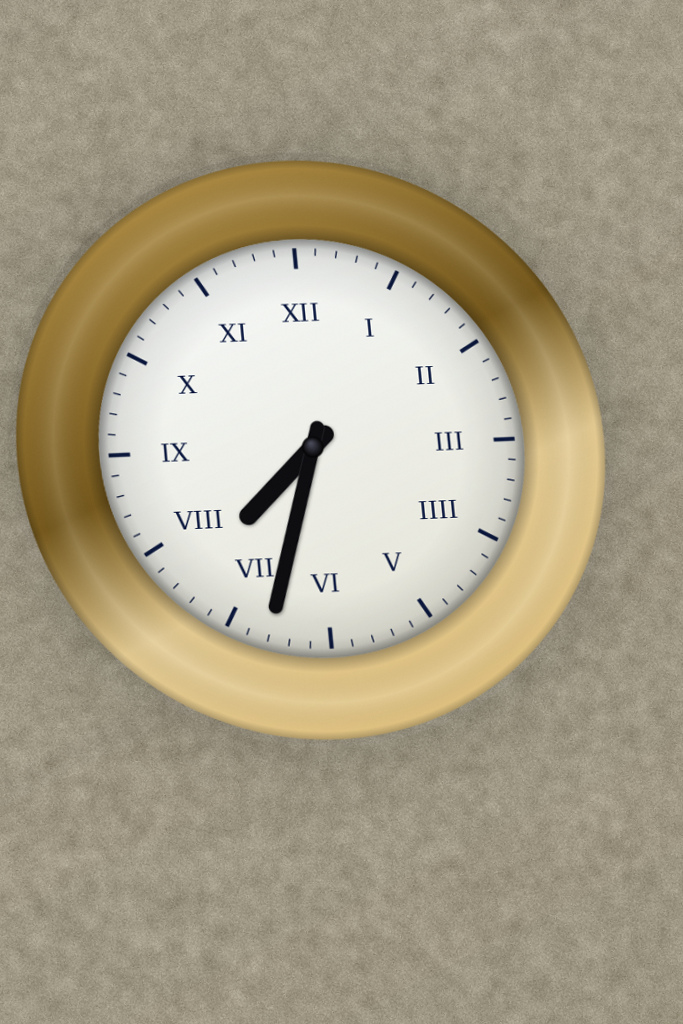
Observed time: 7:33
